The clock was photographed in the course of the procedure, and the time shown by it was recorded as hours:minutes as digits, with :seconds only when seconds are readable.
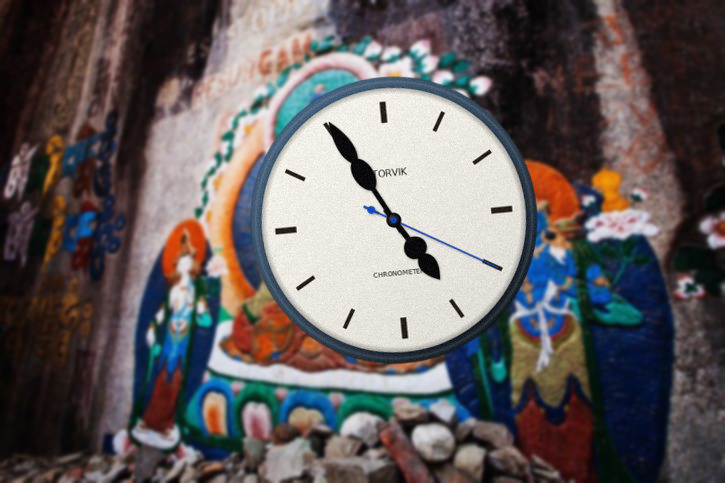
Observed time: 4:55:20
